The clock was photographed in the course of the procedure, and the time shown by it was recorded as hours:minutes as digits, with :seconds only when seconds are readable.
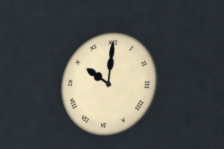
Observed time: 10:00
